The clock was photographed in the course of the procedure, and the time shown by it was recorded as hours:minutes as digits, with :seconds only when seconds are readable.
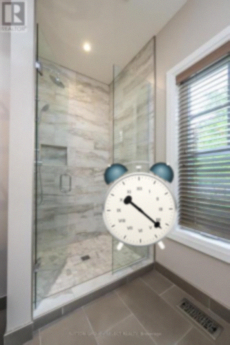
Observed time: 10:22
